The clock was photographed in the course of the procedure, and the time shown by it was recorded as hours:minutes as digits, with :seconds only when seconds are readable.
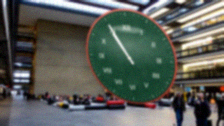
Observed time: 10:55
